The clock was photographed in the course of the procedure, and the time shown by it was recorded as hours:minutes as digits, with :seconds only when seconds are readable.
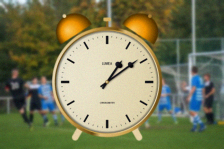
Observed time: 1:09
